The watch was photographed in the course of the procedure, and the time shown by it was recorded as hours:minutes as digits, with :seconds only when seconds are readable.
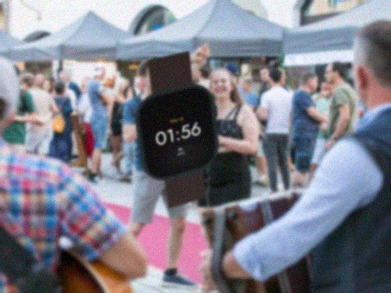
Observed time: 1:56
